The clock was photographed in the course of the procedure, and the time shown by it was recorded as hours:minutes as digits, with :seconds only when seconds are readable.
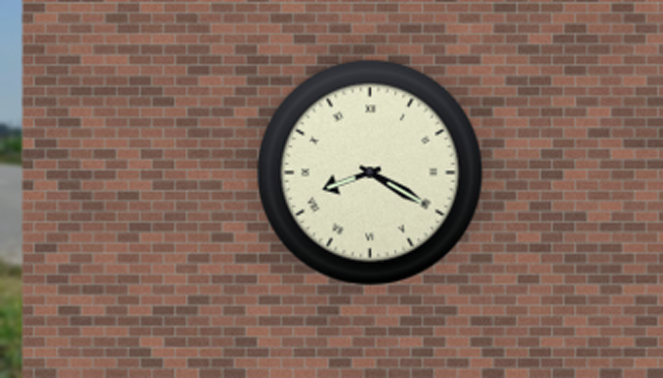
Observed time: 8:20
